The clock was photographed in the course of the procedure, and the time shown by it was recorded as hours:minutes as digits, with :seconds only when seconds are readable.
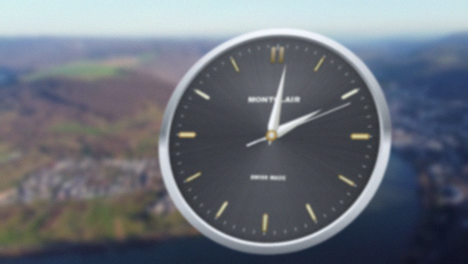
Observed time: 2:01:11
